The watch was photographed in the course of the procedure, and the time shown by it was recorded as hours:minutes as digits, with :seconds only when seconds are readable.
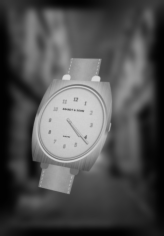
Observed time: 4:21
